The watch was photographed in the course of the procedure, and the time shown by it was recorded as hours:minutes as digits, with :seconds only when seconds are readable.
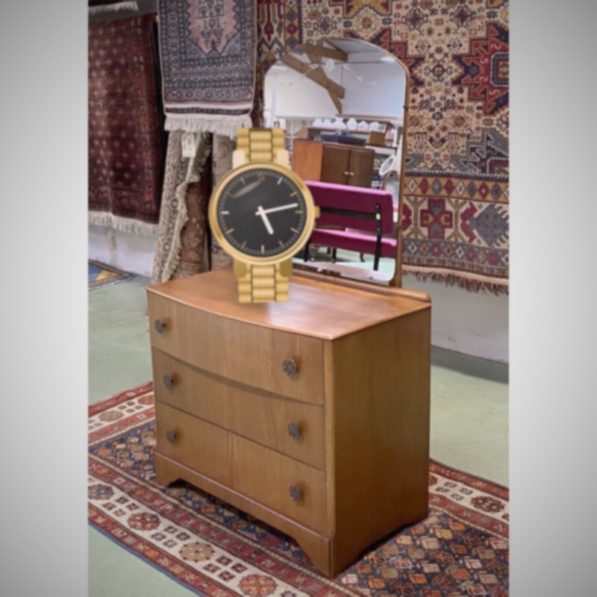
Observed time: 5:13
